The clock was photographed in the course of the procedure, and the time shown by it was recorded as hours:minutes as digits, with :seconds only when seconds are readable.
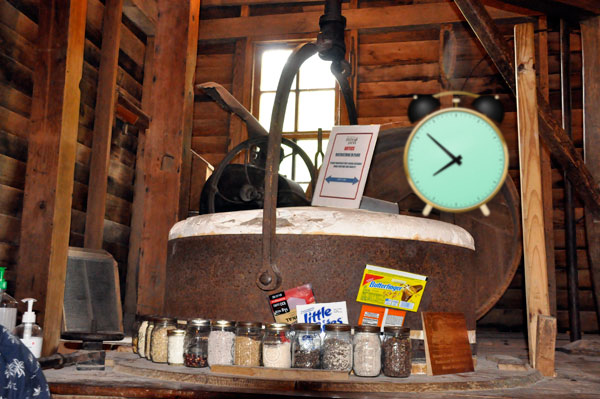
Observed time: 7:52
